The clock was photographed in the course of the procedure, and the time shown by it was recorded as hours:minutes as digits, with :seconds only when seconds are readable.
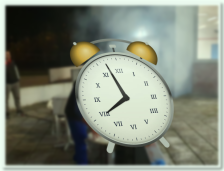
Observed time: 7:57
